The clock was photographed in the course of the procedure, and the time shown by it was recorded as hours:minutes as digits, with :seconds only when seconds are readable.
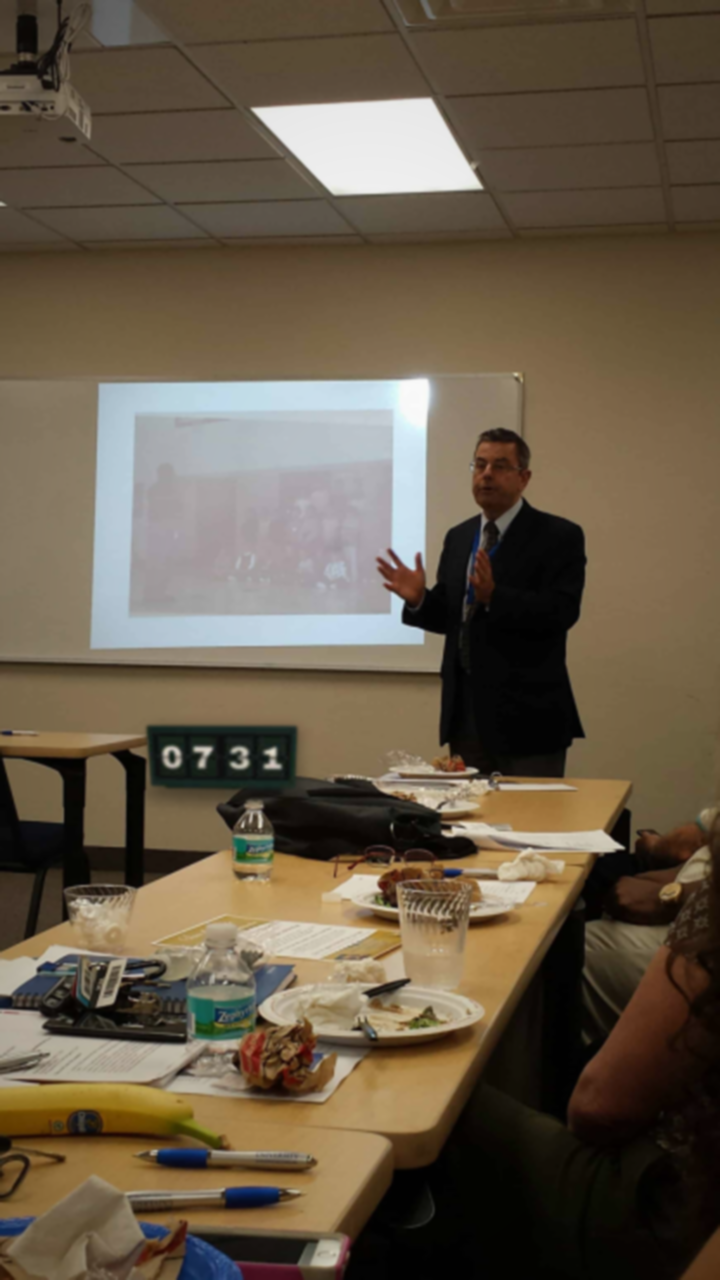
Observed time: 7:31
